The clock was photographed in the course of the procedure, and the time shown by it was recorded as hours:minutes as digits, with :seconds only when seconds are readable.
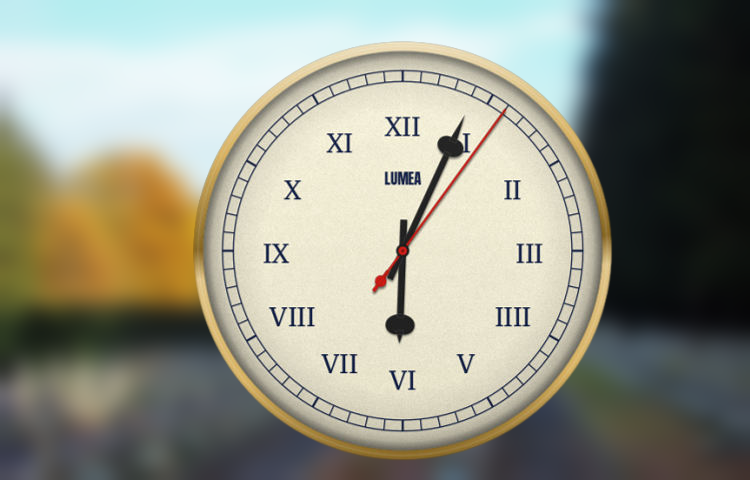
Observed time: 6:04:06
